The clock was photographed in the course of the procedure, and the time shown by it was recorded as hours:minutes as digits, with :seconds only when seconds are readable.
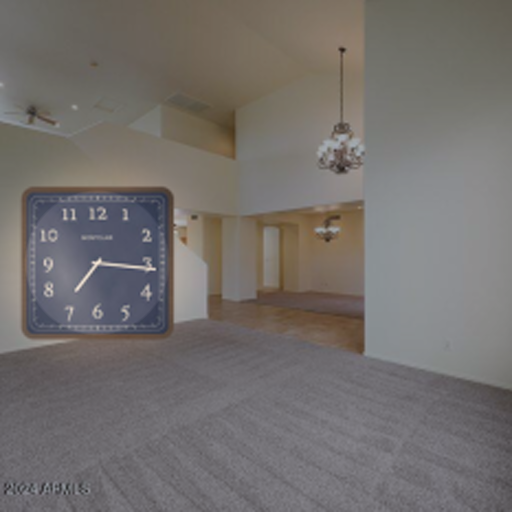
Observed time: 7:16
